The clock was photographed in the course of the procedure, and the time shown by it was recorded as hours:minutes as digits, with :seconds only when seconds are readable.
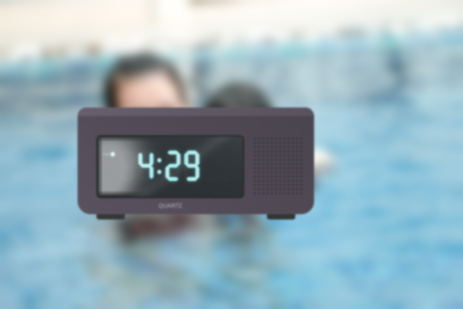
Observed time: 4:29
